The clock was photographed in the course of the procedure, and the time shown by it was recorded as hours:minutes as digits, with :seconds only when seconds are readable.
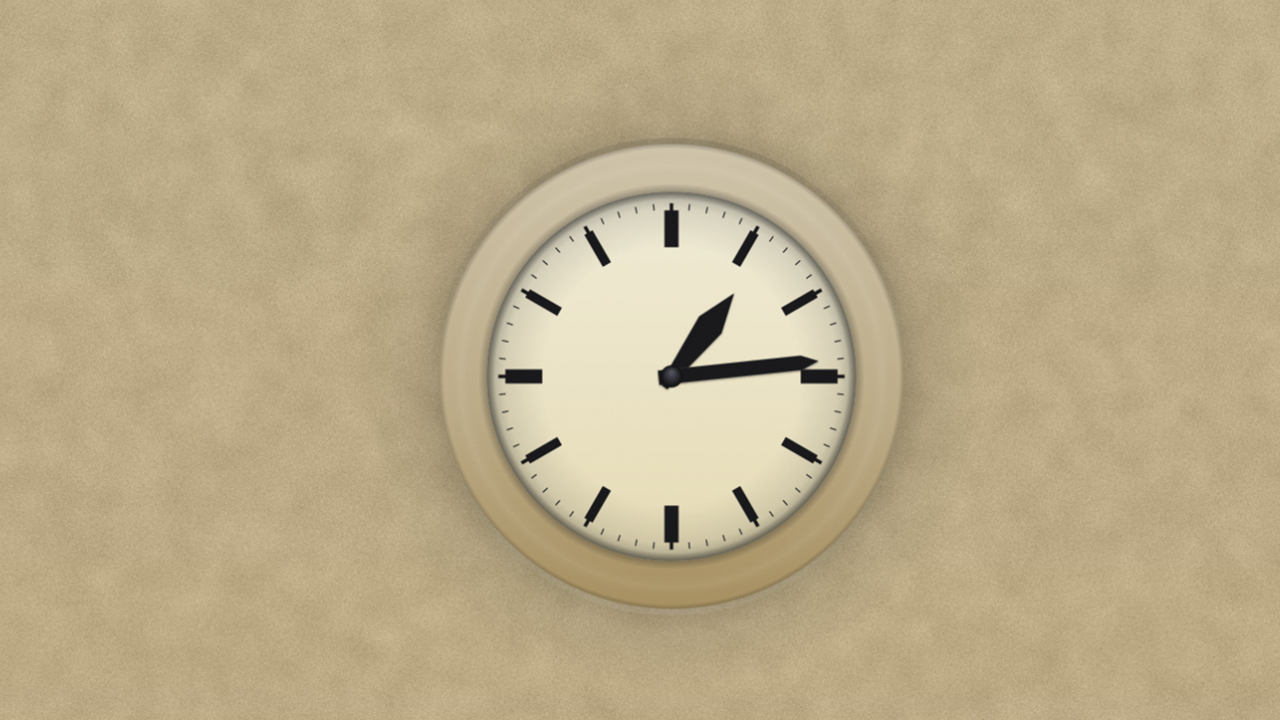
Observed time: 1:14
